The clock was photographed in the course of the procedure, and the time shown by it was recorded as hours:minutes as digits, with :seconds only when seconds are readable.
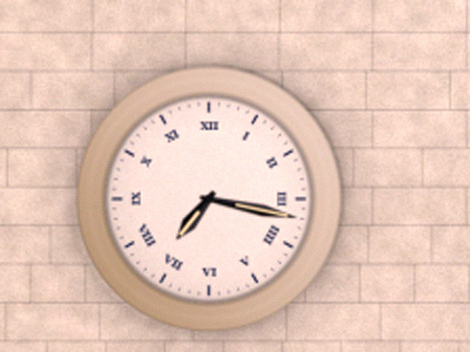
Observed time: 7:17
